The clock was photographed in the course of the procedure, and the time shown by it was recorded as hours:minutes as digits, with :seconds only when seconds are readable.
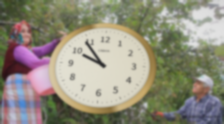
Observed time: 9:54
